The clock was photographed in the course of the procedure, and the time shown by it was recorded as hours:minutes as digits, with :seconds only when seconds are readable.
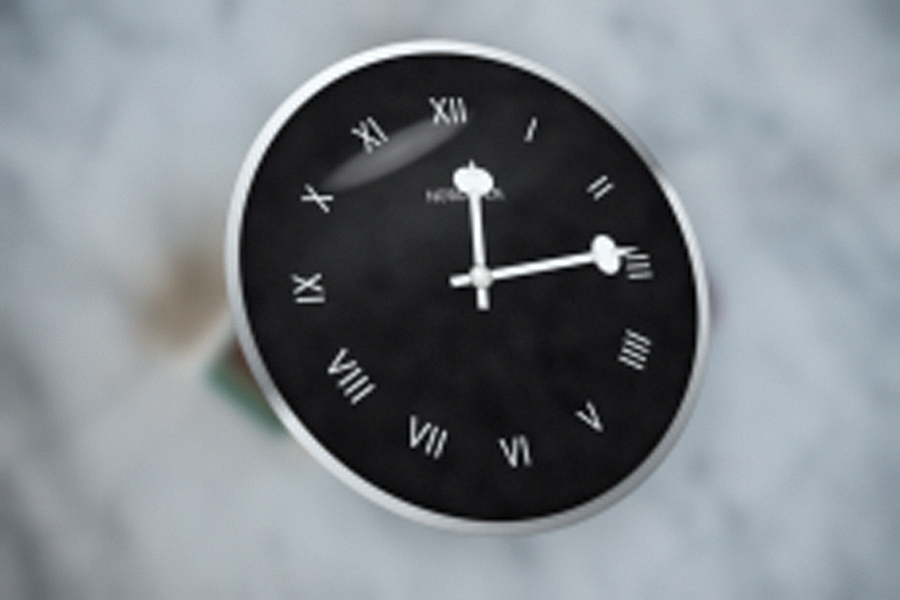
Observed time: 12:14
